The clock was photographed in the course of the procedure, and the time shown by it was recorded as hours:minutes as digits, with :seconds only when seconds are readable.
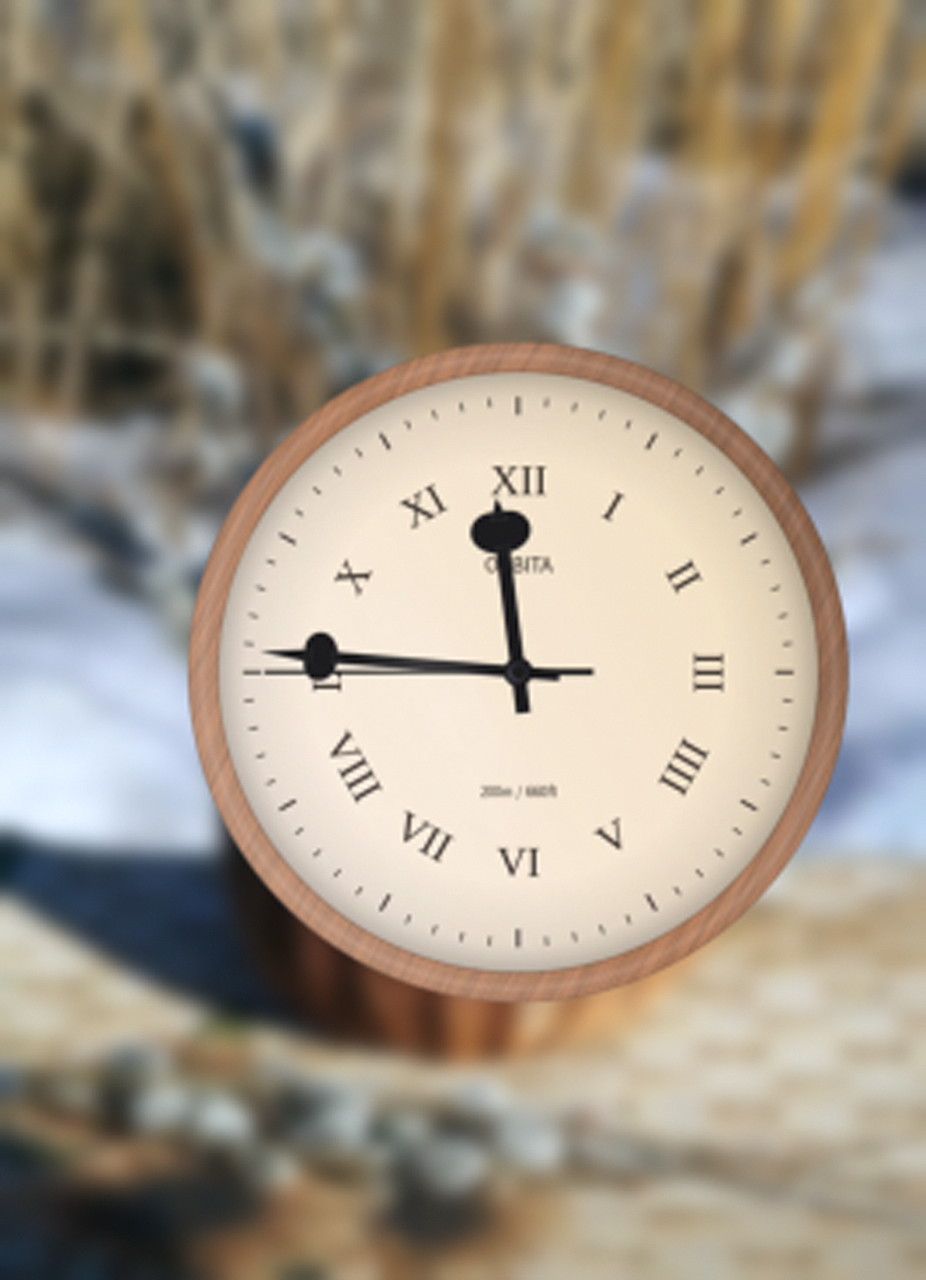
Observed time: 11:45:45
